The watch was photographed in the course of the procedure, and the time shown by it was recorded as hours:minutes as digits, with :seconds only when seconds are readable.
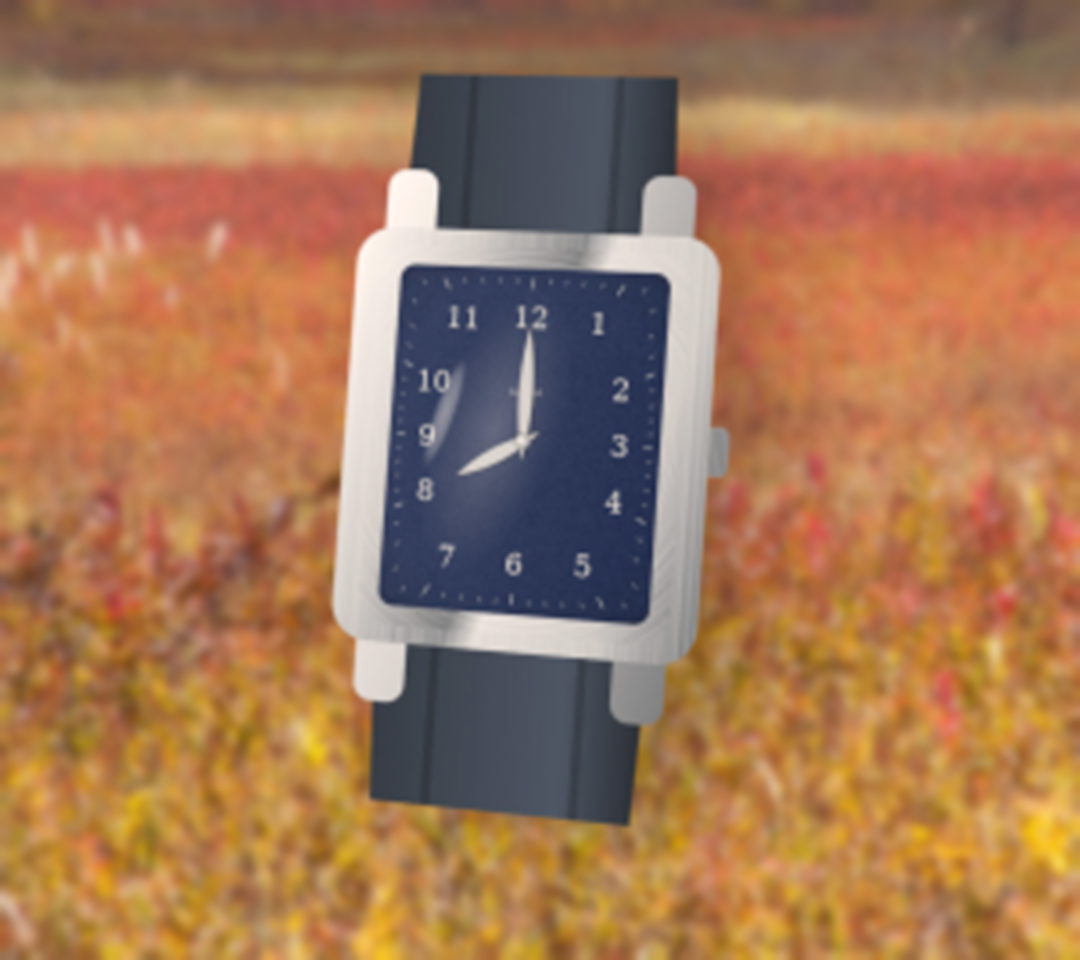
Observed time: 8:00
